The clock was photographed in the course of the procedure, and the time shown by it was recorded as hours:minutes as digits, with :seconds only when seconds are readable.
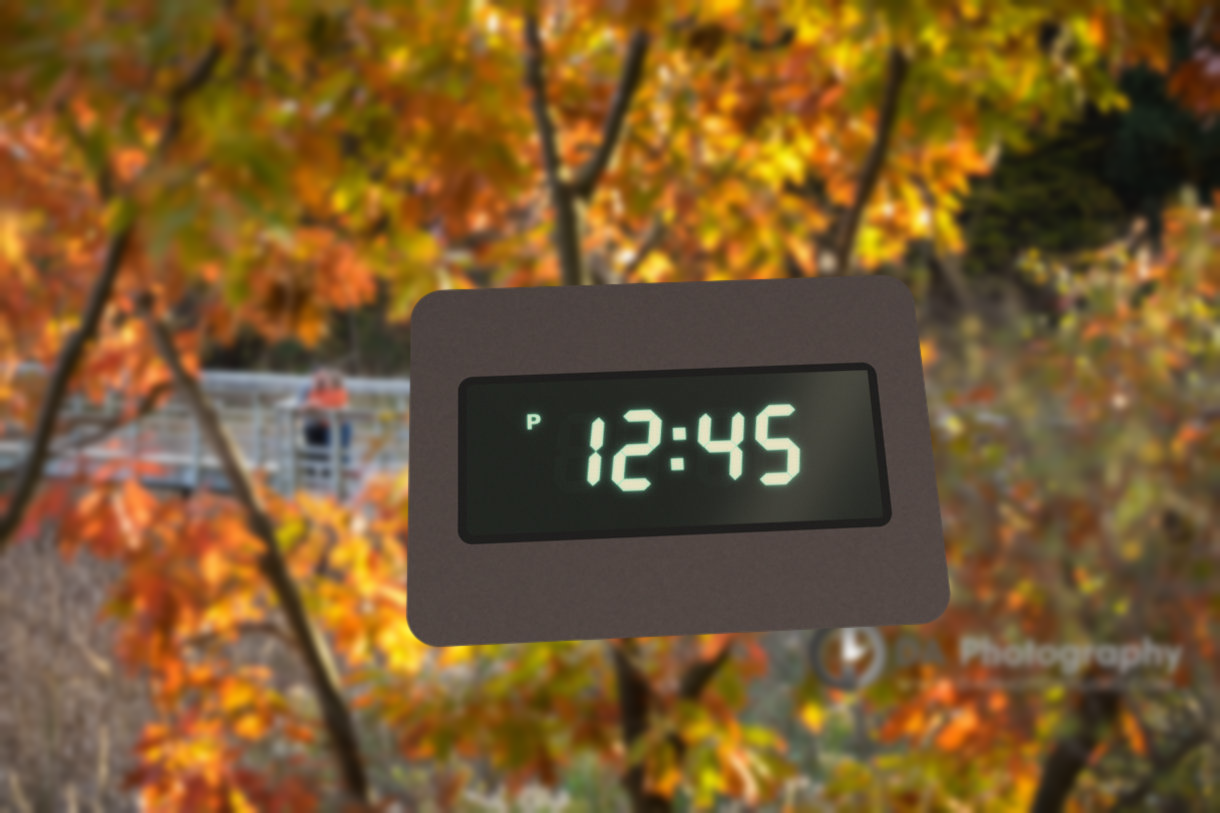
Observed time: 12:45
